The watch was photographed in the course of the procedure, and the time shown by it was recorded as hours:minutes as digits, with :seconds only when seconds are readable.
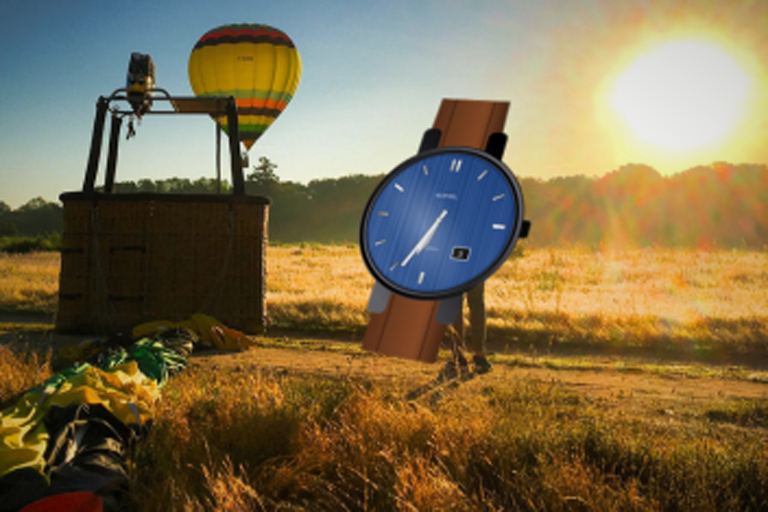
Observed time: 6:34
